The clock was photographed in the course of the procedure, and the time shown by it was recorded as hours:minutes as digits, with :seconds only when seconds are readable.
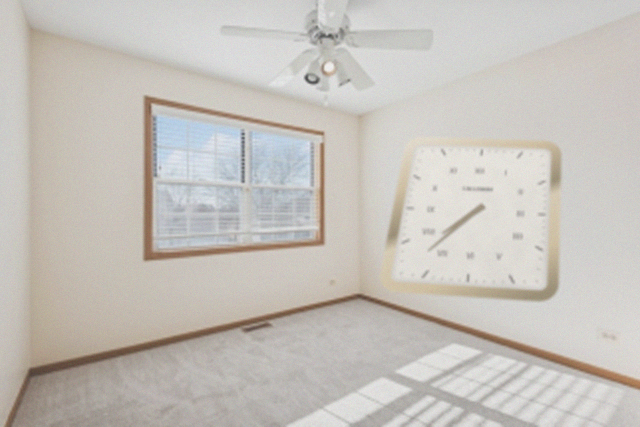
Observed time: 7:37
